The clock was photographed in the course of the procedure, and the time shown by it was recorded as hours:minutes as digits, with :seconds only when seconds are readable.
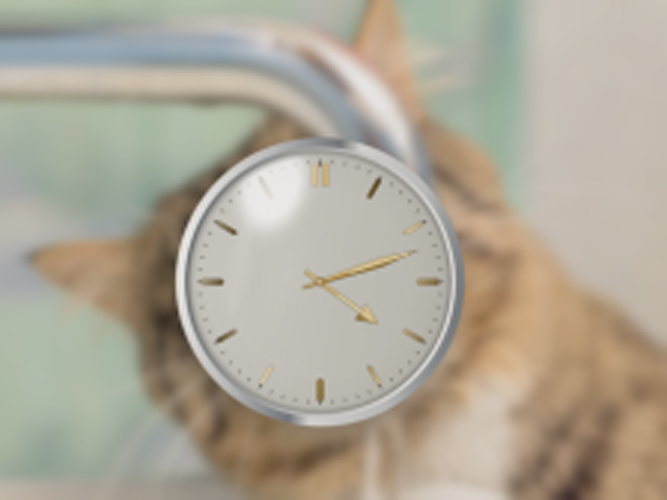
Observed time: 4:12
